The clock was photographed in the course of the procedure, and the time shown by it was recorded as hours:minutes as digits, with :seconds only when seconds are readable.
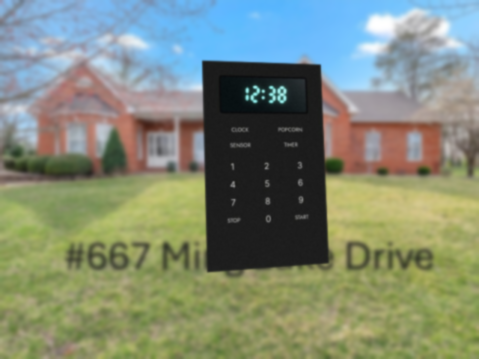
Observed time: 12:38
